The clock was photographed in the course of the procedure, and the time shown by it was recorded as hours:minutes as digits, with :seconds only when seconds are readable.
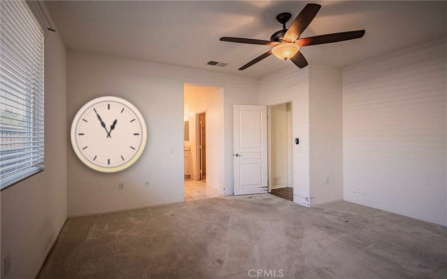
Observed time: 12:55
